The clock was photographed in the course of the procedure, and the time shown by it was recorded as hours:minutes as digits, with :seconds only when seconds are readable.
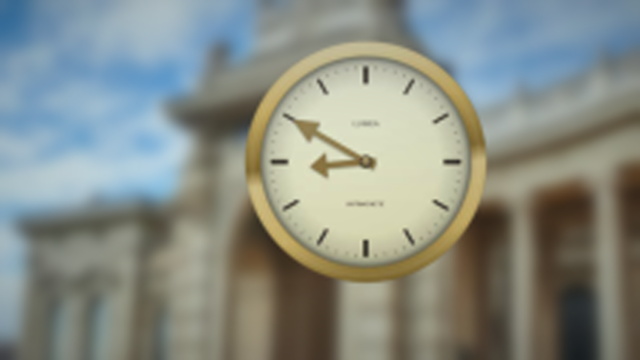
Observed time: 8:50
